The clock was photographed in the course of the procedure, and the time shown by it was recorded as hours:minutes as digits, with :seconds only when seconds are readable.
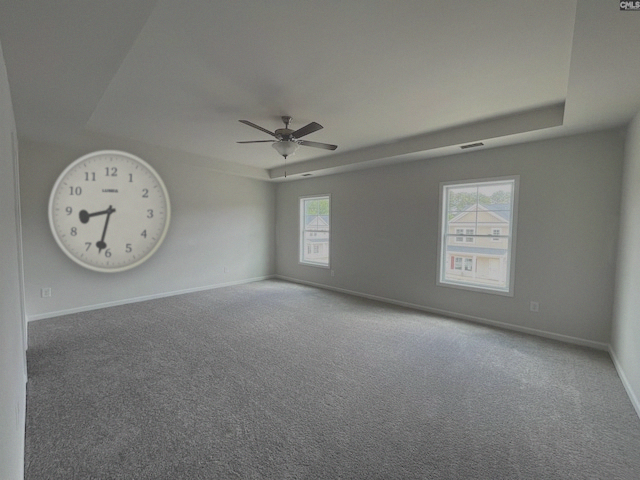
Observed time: 8:32
